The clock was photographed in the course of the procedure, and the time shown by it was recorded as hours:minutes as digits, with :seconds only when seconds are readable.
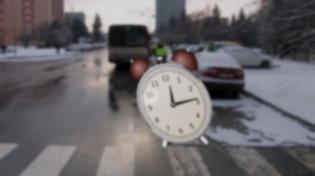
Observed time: 12:14
